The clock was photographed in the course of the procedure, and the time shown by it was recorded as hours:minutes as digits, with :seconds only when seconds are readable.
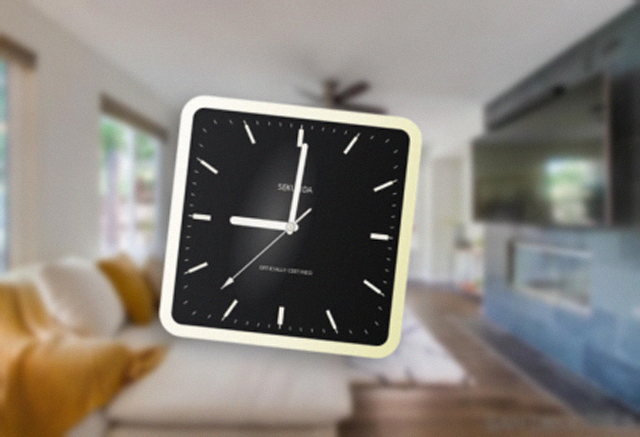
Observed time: 9:00:37
